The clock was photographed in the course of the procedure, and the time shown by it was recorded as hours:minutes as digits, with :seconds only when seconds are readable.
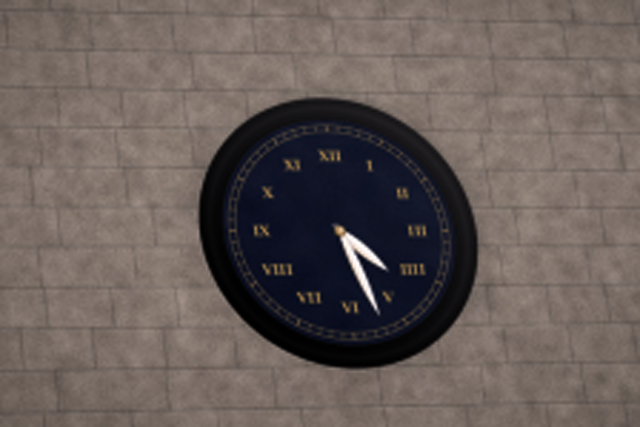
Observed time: 4:27
